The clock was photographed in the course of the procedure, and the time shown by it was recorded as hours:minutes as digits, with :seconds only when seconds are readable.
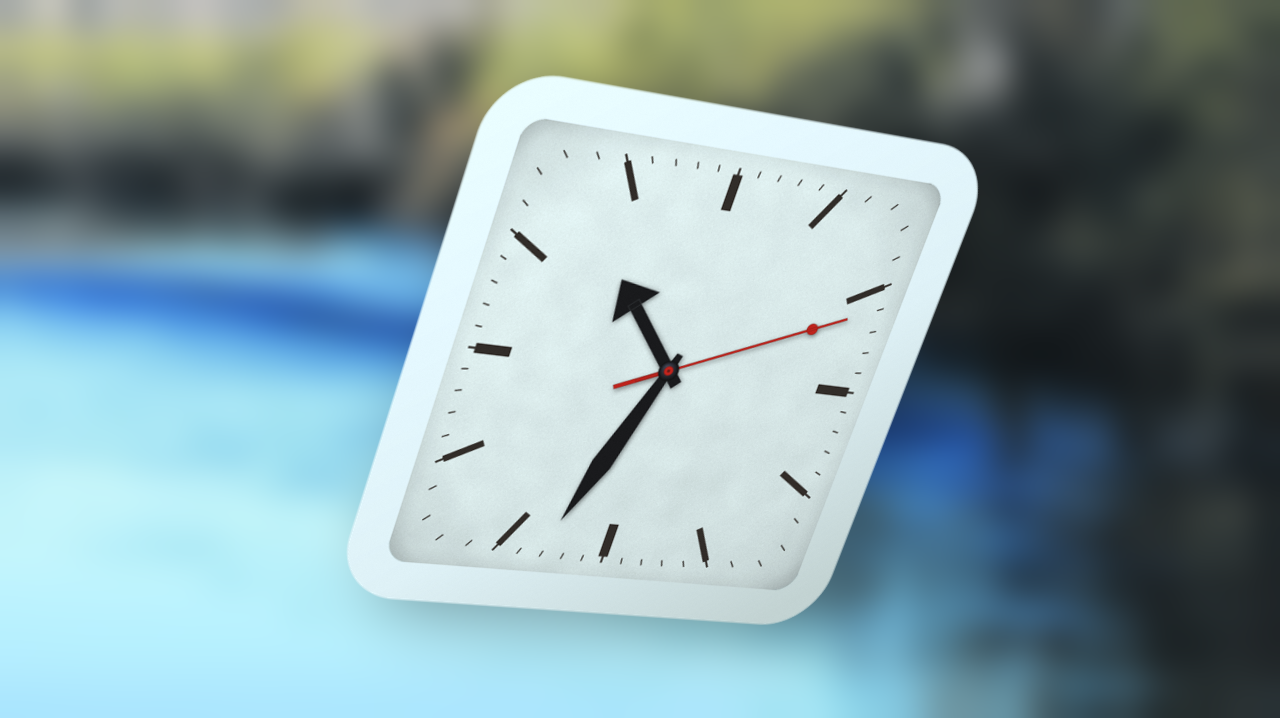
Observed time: 10:33:11
